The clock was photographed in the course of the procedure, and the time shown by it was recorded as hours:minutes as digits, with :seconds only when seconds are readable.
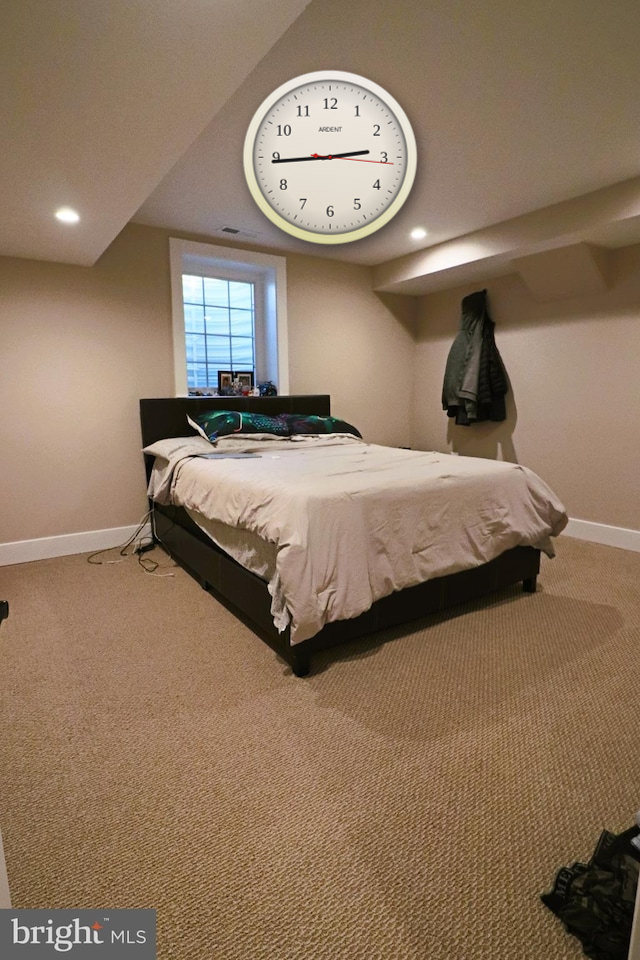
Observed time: 2:44:16
